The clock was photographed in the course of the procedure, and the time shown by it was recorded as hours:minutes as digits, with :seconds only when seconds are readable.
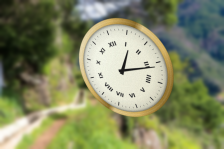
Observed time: 1:16
